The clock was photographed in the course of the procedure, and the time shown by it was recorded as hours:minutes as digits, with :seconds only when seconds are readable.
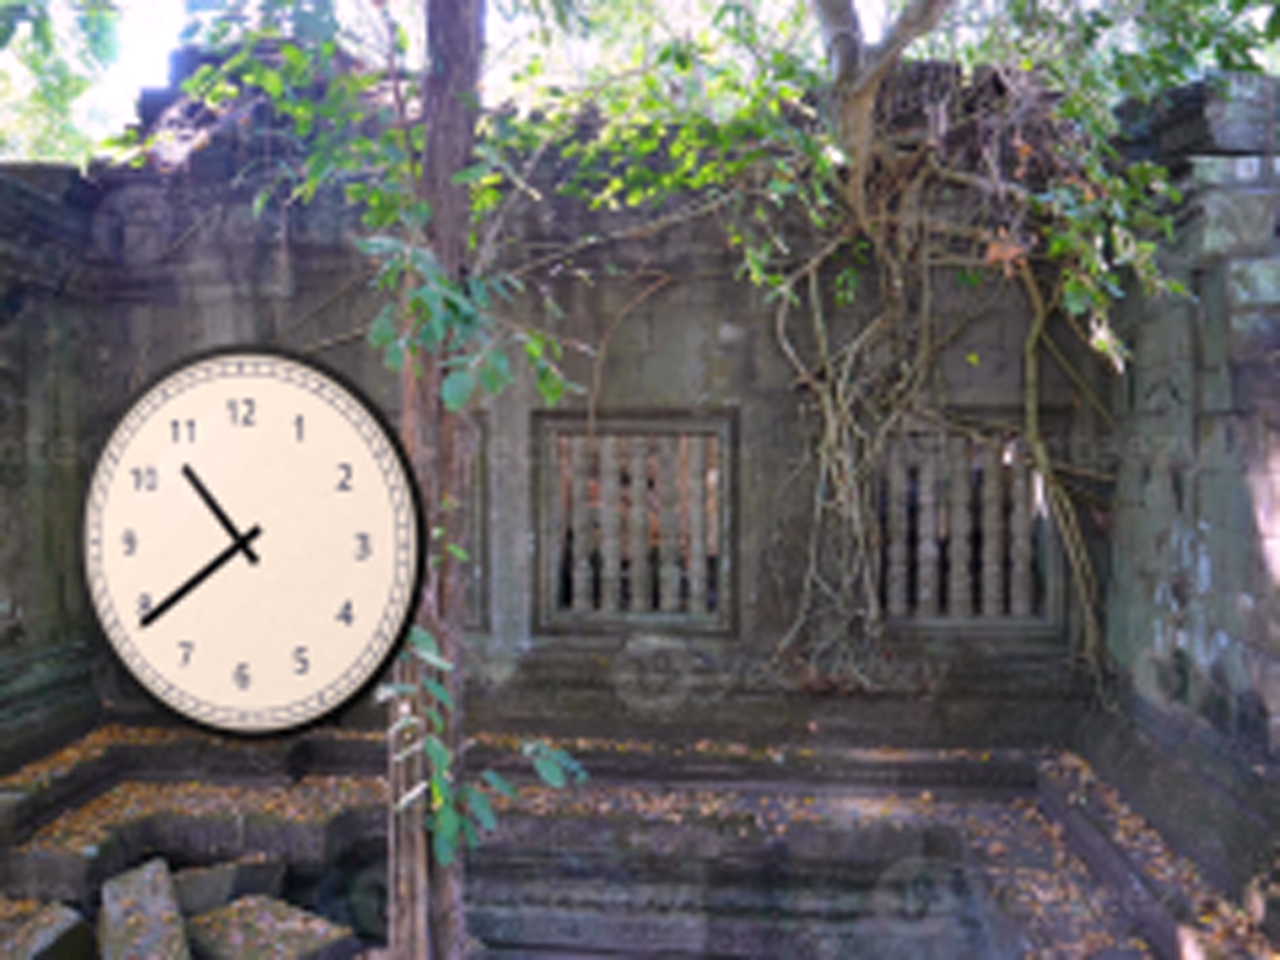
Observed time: 10:39
